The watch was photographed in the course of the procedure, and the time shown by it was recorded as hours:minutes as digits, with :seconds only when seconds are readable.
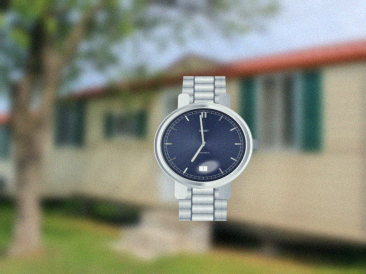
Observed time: 6:59
